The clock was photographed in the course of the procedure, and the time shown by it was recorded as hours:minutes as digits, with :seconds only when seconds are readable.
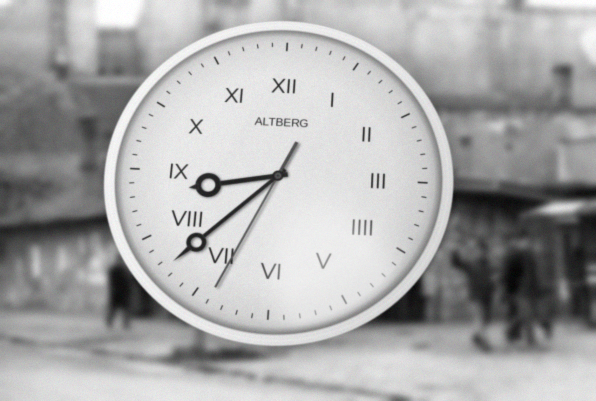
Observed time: 8:37:34
